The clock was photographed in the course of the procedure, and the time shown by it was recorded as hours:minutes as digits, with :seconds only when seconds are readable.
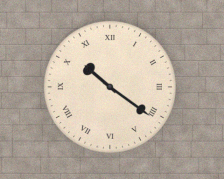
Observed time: 10:21
